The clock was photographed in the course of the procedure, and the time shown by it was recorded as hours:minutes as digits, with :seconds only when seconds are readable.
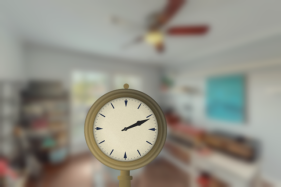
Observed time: 2:11
